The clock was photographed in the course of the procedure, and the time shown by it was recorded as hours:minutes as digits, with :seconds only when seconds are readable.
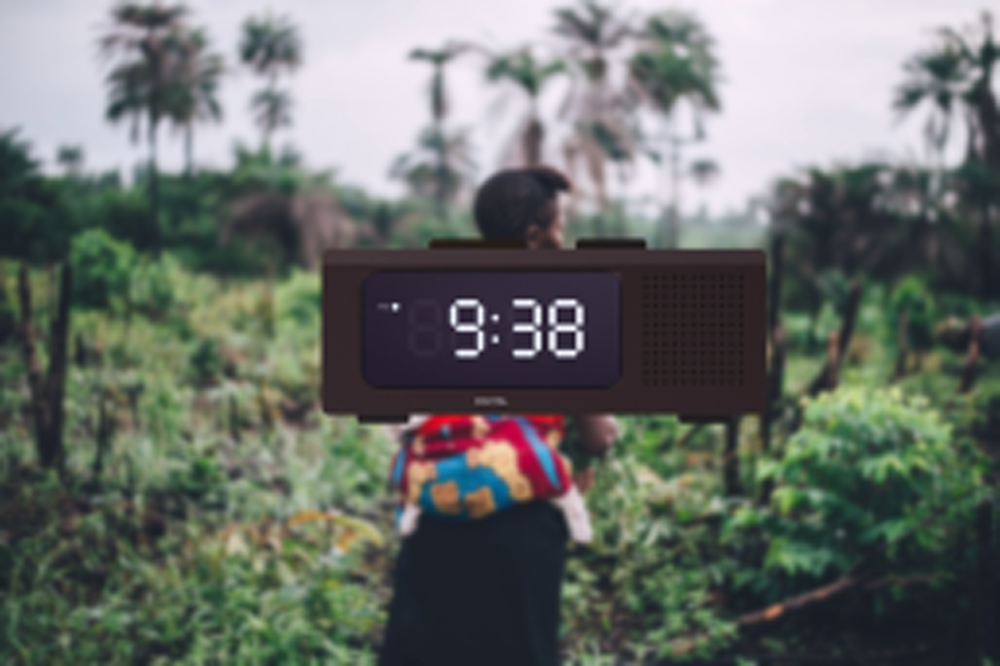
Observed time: 9:38
